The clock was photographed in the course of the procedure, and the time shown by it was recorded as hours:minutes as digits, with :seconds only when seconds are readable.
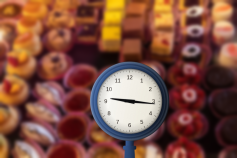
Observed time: 9:16
